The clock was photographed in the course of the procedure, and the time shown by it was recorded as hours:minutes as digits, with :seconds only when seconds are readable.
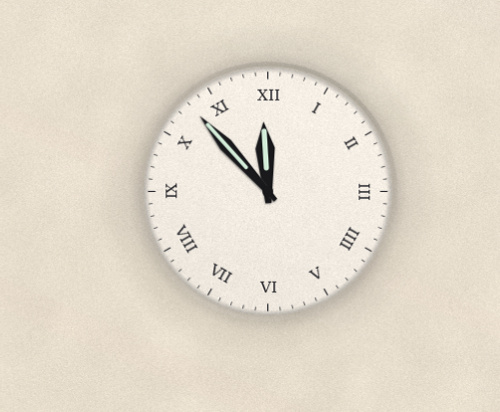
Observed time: 11:53
